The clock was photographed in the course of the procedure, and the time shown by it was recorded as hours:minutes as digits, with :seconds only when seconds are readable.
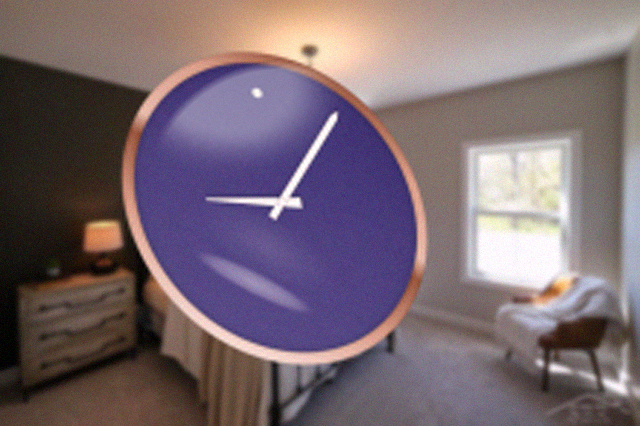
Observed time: 9:07
